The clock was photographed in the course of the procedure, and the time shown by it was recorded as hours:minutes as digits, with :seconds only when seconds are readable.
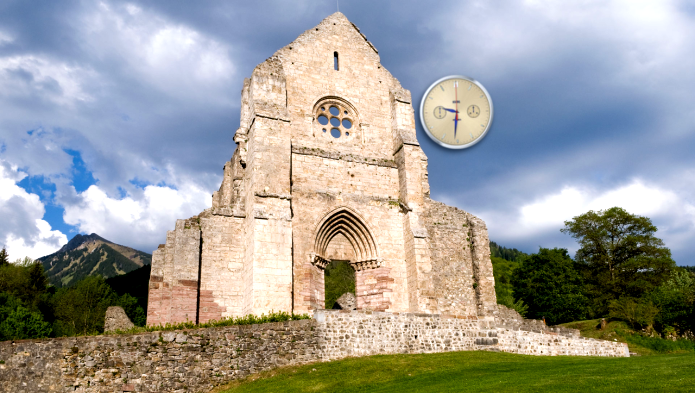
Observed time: 9:31
